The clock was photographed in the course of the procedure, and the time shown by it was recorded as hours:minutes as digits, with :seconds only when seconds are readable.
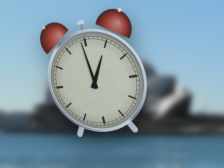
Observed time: 12:59
